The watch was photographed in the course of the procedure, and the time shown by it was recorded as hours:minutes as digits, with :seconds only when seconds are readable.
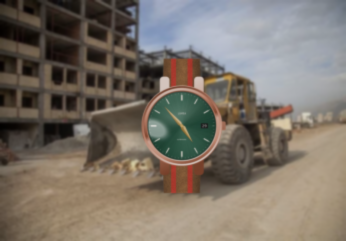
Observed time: 4:53
